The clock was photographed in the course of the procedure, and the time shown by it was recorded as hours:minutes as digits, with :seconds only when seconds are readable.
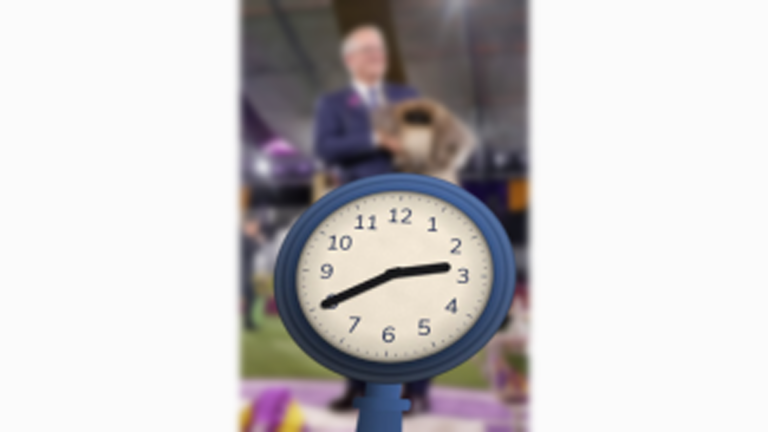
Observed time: 2:40
